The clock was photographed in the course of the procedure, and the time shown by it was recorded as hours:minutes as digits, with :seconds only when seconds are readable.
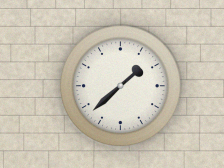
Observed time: 1:38
